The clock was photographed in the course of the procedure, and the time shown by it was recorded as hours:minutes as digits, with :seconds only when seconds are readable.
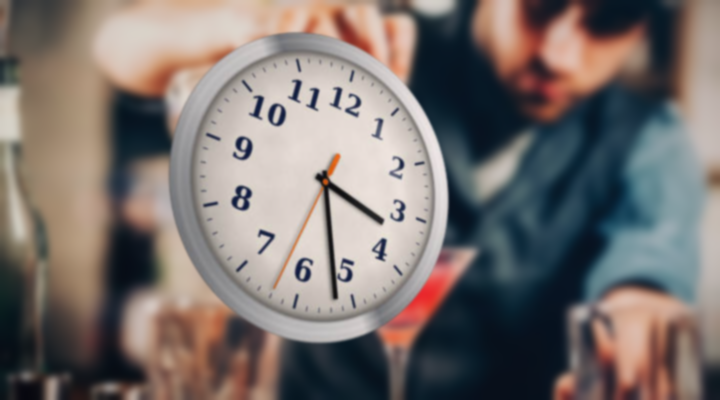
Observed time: 3:26:32
